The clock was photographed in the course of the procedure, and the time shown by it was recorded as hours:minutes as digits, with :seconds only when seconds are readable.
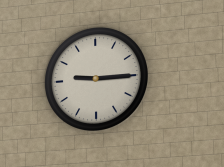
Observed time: 9:15
